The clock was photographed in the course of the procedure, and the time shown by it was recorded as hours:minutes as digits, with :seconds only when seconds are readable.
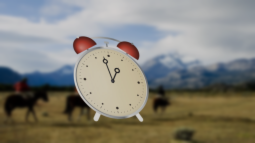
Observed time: 12:58
